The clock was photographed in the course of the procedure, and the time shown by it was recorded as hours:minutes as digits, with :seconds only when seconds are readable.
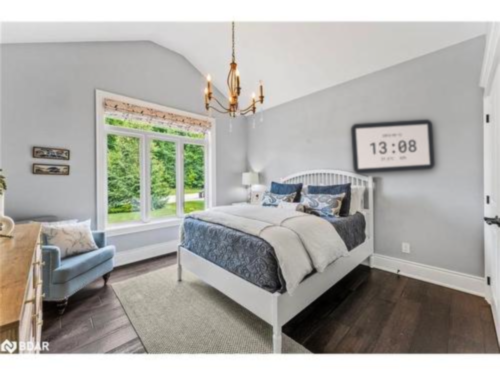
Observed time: 13:08
